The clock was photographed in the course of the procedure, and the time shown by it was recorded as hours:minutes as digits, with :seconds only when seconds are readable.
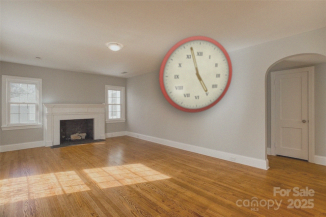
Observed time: 4:57
